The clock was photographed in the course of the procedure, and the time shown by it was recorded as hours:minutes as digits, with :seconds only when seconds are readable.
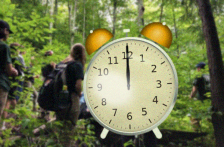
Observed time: 12:00
